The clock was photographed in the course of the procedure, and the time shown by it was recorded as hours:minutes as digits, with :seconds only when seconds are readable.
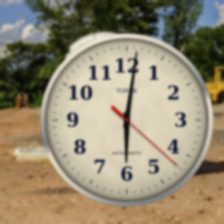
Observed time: 6:01:22
